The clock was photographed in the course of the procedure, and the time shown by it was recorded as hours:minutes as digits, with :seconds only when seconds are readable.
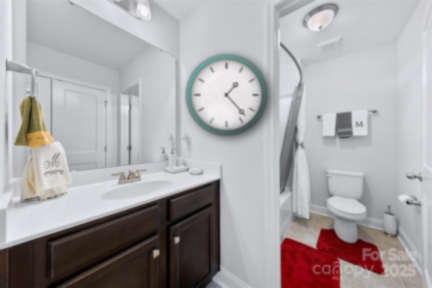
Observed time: 1:23
